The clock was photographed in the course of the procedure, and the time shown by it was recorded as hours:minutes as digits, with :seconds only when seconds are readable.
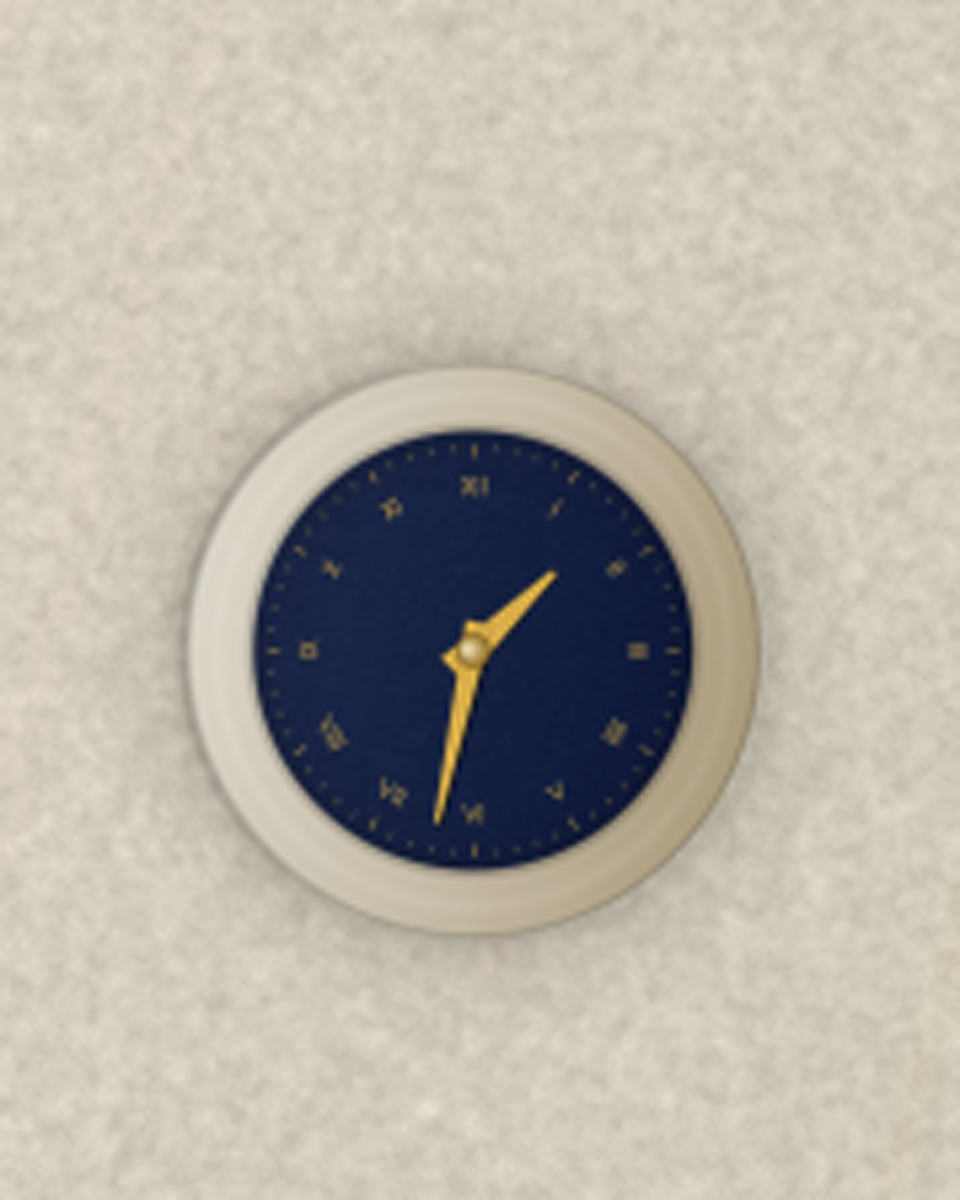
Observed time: 1:32
